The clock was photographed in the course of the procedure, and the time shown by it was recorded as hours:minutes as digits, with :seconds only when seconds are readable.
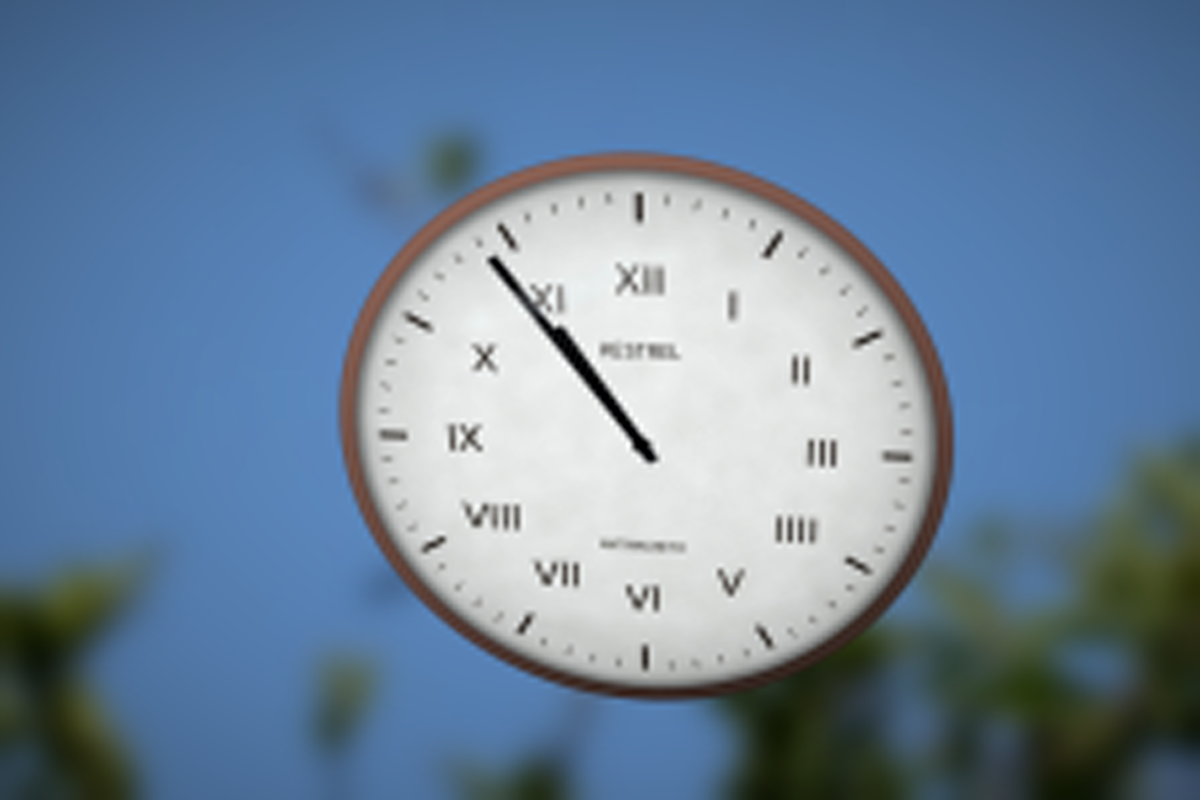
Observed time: 10:54
